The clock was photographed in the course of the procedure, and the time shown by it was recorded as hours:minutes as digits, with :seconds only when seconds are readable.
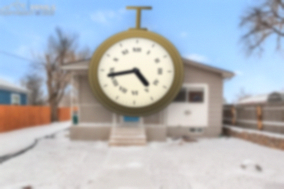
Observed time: 4:43
